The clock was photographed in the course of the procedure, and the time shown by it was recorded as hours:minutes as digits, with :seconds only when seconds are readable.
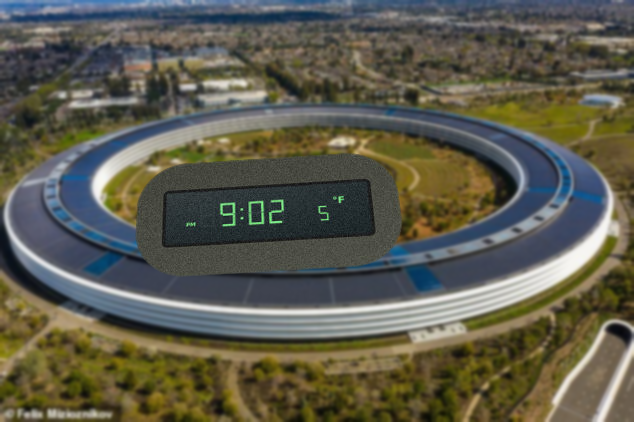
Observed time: 9:02
